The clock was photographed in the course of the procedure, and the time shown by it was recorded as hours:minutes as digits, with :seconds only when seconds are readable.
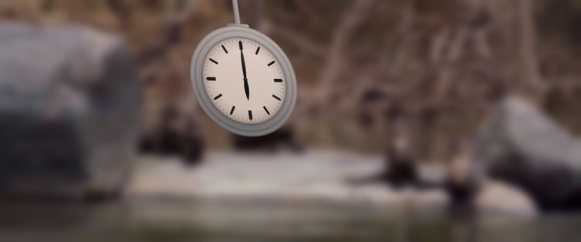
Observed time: 6:00
